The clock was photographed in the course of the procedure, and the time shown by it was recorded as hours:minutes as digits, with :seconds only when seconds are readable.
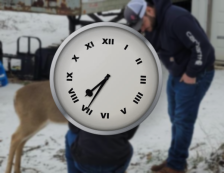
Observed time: 7:35
